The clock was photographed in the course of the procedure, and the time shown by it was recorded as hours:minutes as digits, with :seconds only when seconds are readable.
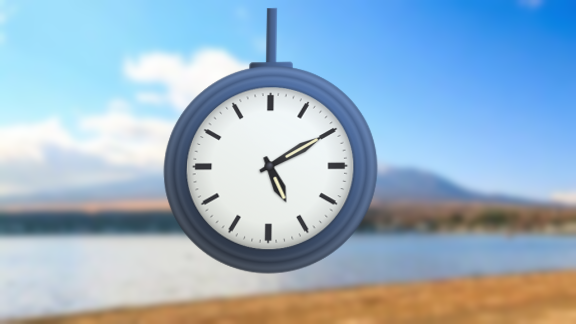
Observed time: 5:10
